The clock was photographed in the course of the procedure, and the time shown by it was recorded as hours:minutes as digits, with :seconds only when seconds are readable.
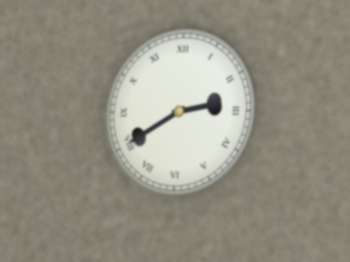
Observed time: 2:40
